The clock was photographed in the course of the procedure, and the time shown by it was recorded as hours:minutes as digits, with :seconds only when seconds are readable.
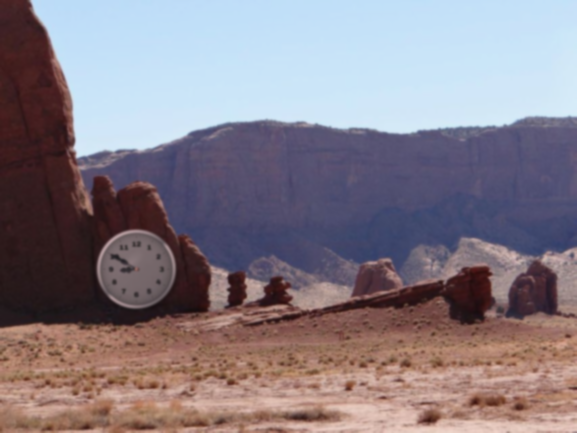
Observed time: 8:50
